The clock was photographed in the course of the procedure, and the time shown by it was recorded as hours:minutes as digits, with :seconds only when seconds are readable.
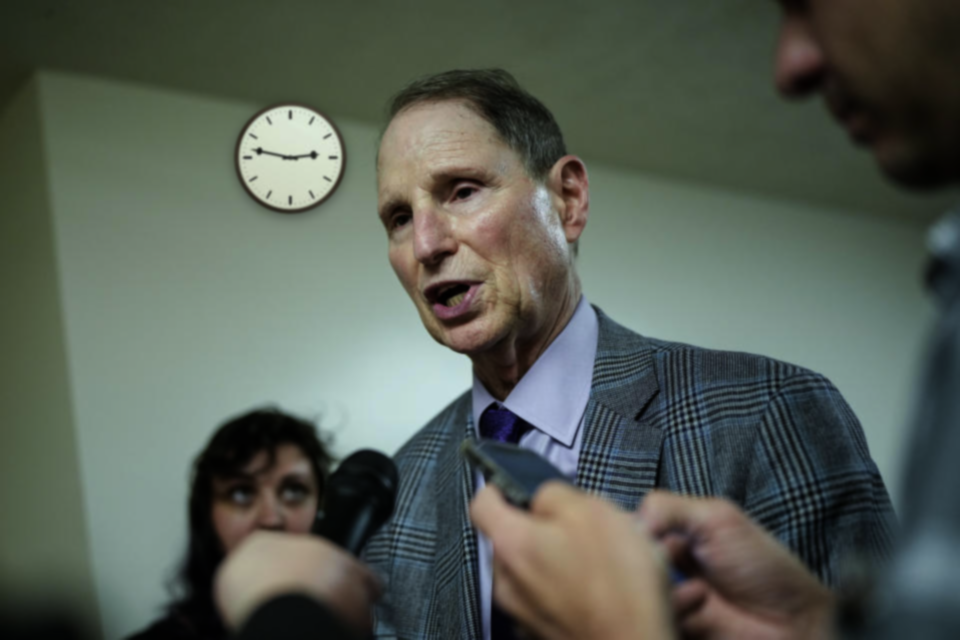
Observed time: 2:47
